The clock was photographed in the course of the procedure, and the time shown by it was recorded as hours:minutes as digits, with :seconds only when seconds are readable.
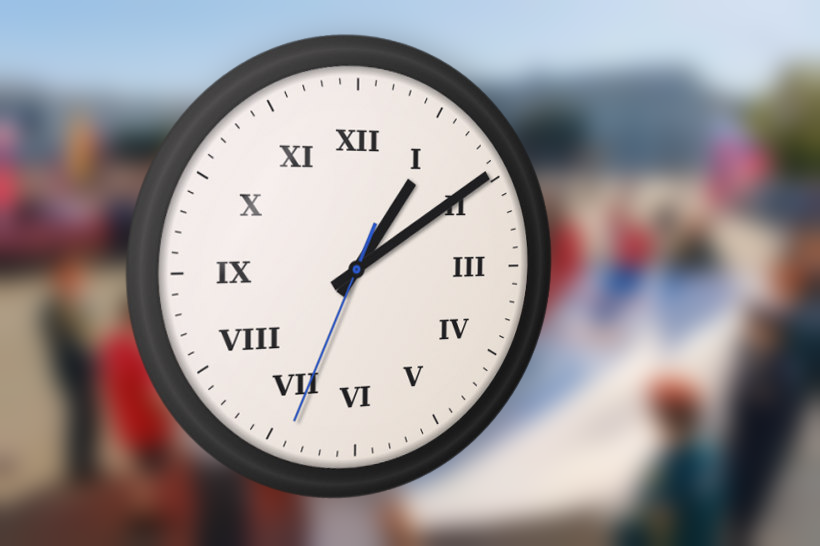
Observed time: 1:09:34
